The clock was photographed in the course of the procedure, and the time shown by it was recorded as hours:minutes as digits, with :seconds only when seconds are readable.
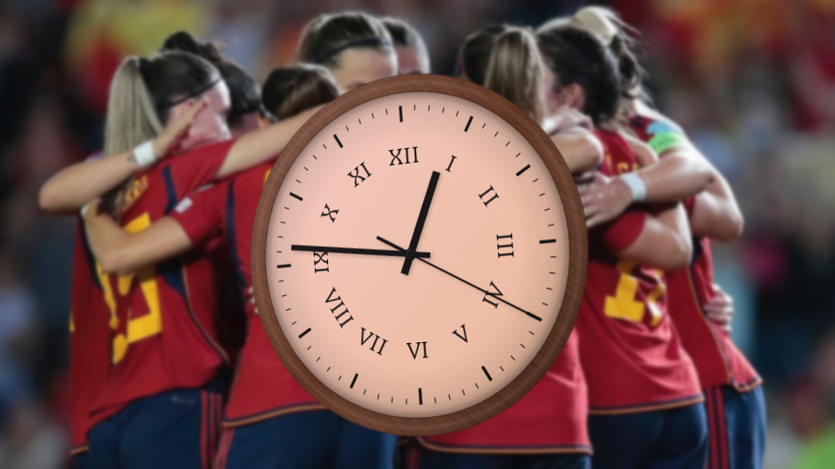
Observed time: 12:46:20
